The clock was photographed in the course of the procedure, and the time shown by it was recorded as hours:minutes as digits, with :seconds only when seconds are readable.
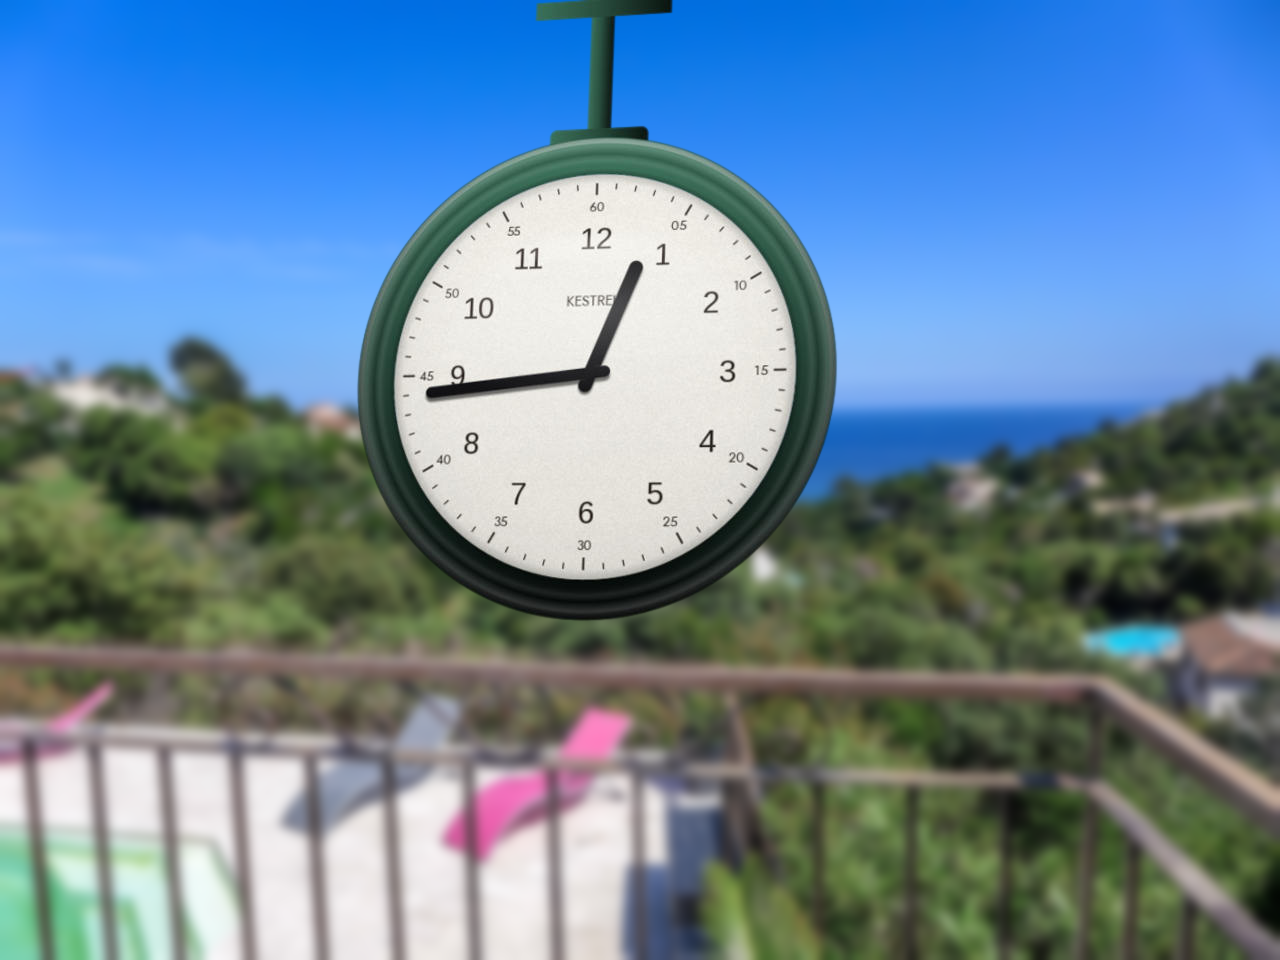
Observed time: 12:44
